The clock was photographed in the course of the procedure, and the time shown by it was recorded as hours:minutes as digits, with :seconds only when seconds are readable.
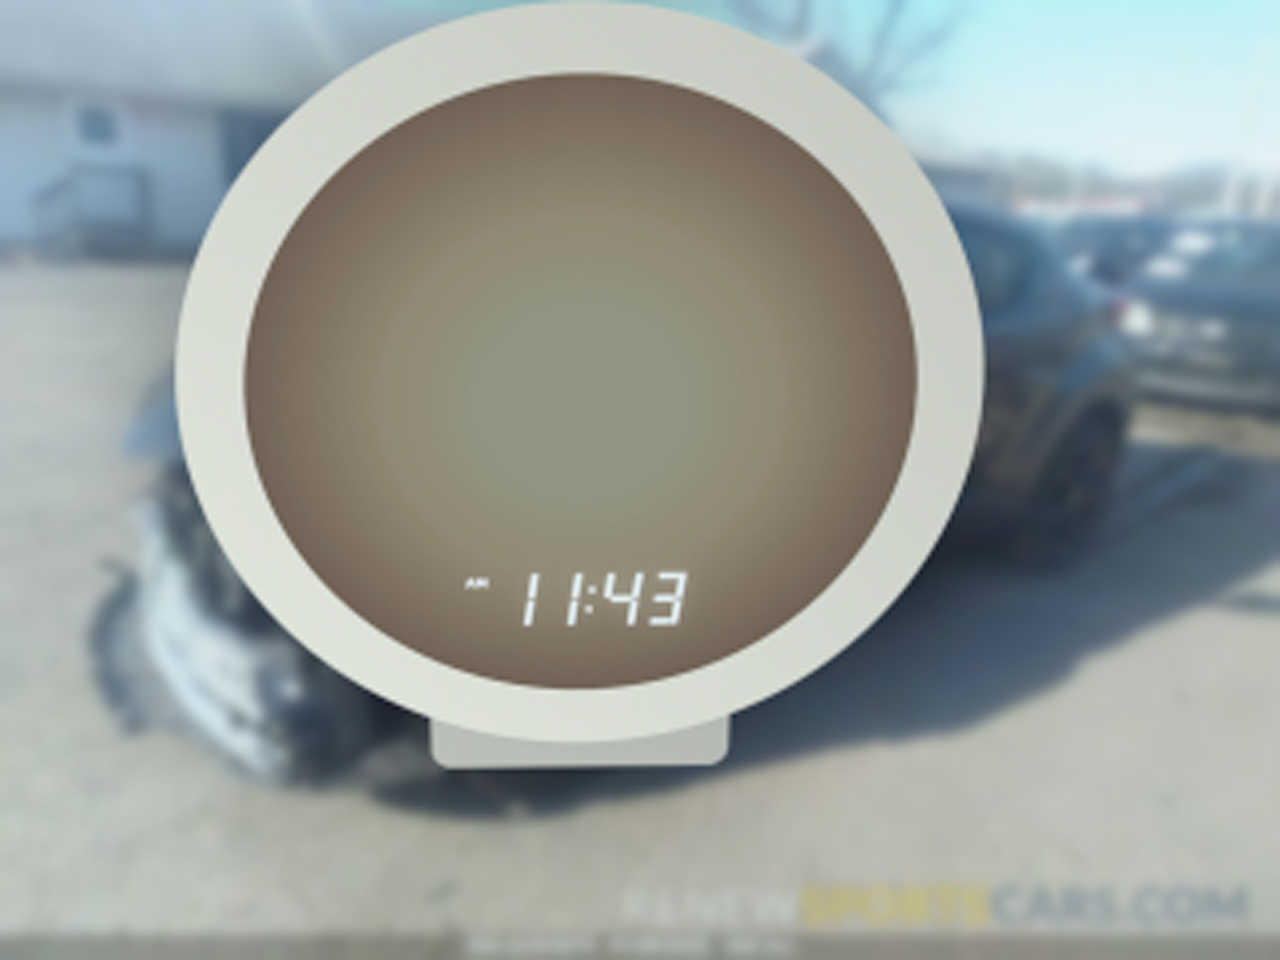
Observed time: 11:43
